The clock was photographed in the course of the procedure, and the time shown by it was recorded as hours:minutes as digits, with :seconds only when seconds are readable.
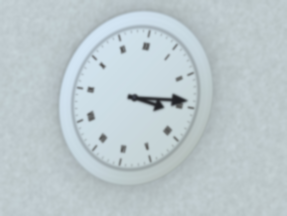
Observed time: 3:14
